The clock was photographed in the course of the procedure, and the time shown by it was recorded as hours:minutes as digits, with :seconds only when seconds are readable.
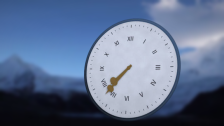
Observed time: 7:37
